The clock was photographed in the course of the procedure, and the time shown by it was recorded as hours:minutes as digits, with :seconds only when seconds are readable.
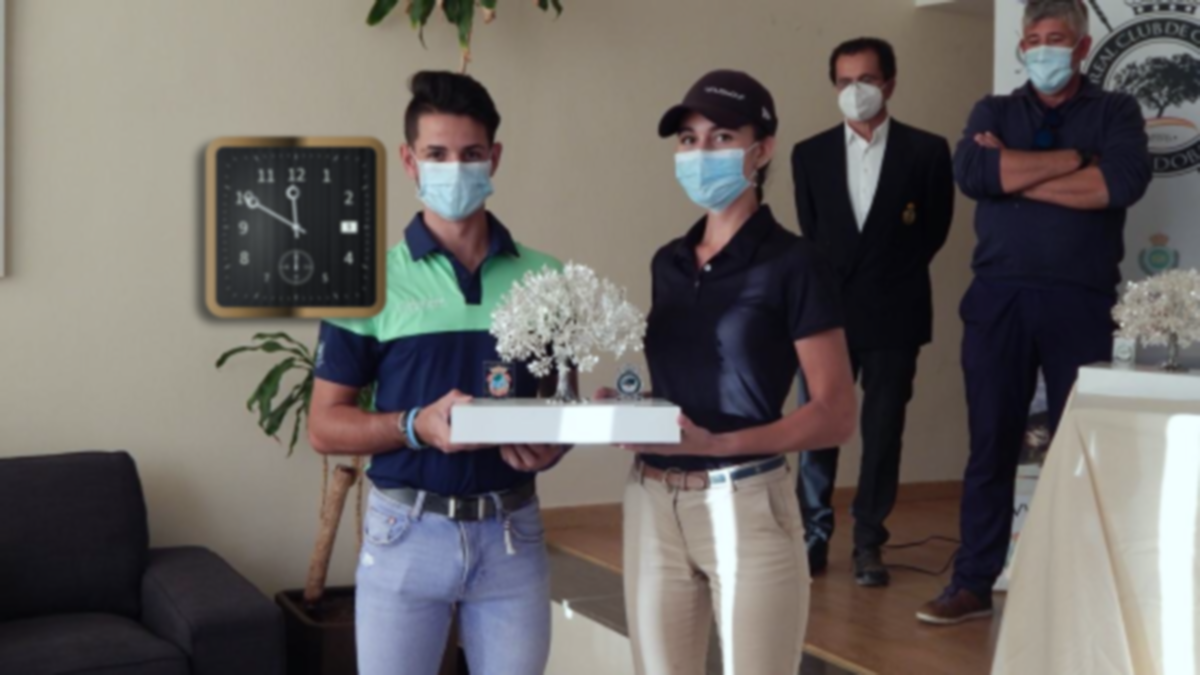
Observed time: 11:50
